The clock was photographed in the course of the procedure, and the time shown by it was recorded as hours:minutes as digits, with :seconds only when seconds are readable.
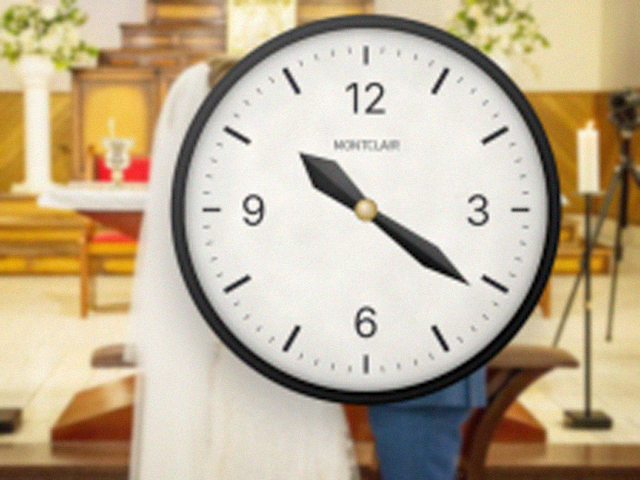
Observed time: 10:21
